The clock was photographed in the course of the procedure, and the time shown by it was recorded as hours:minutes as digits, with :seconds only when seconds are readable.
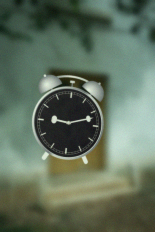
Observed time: 9:12
